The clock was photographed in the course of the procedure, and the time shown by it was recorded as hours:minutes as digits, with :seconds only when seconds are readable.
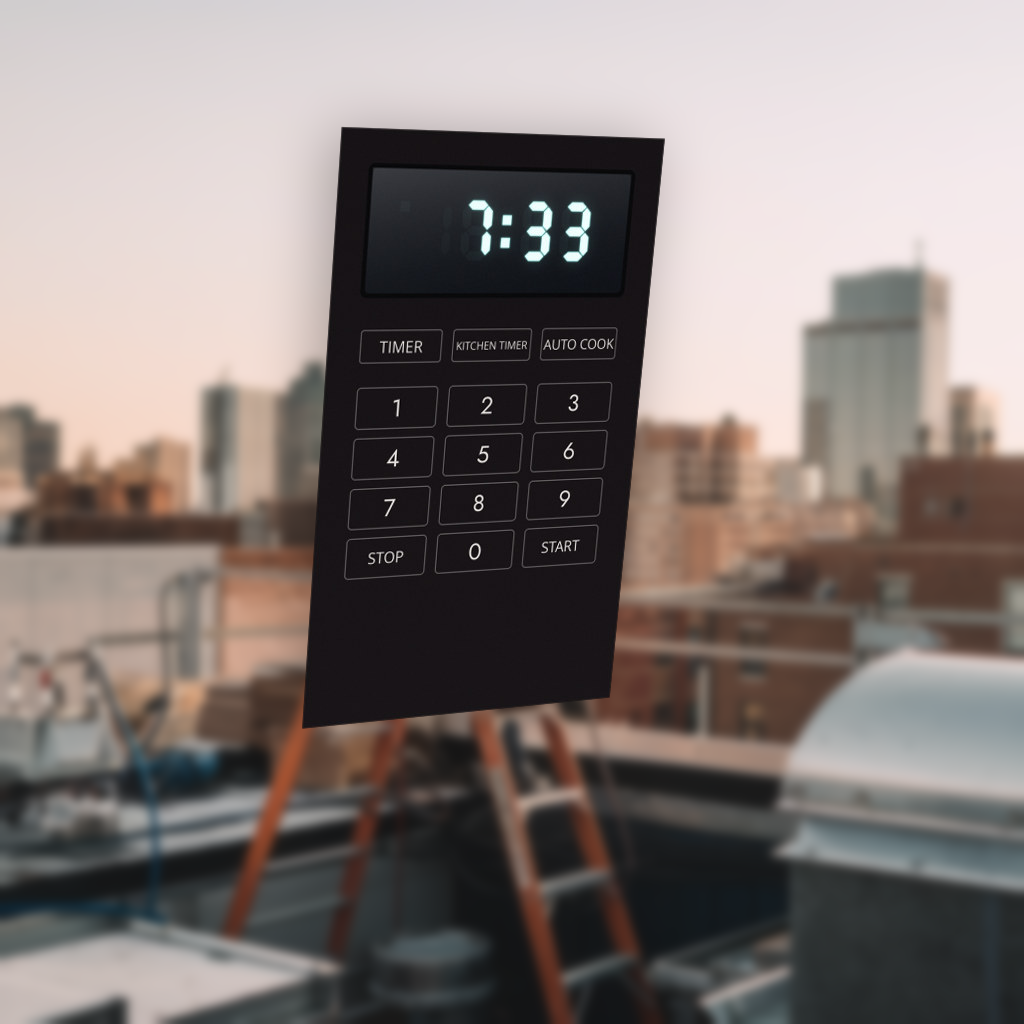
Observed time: 7:33
